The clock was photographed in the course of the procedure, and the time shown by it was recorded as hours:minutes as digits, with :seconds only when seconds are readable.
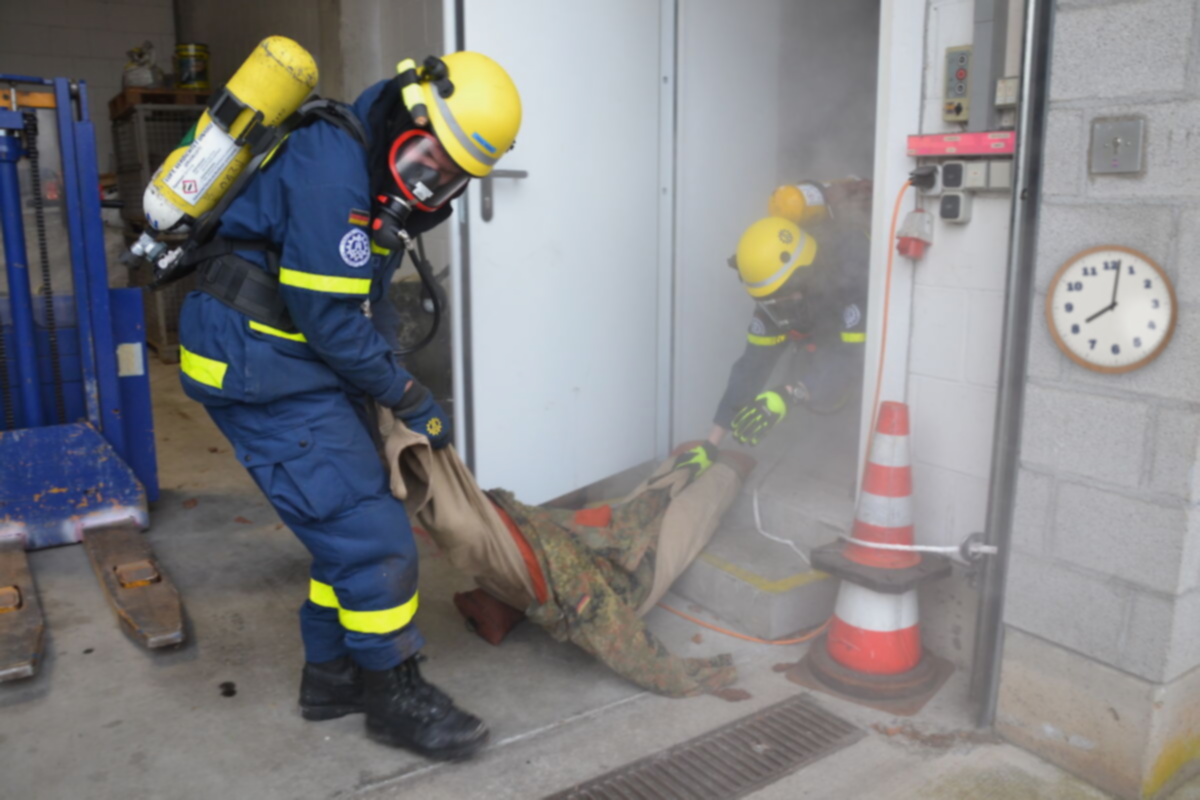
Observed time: 8:02
